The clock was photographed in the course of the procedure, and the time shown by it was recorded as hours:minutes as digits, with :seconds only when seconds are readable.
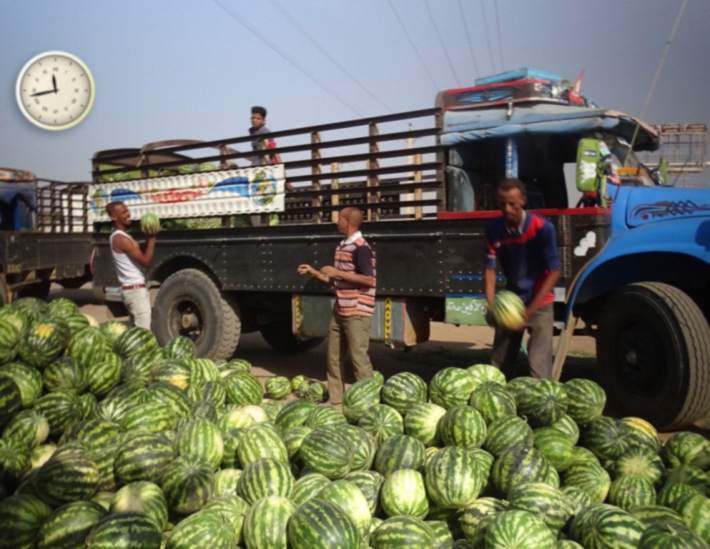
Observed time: 11:43
